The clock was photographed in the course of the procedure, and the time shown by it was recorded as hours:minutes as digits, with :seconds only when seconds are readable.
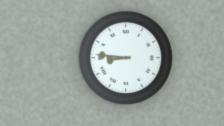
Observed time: 8:46
